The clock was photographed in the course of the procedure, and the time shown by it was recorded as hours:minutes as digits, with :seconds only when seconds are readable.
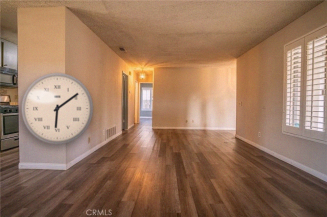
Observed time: 6:09
